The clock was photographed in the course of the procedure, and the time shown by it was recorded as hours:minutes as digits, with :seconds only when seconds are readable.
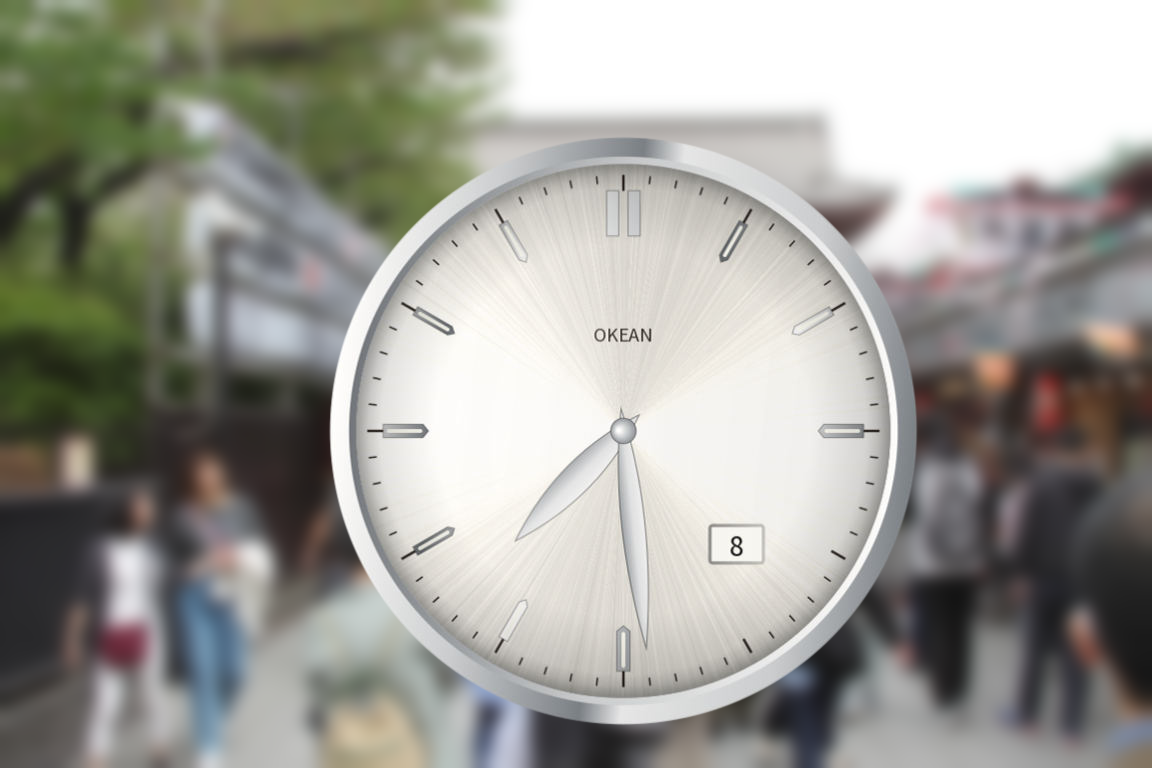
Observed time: 7:29
